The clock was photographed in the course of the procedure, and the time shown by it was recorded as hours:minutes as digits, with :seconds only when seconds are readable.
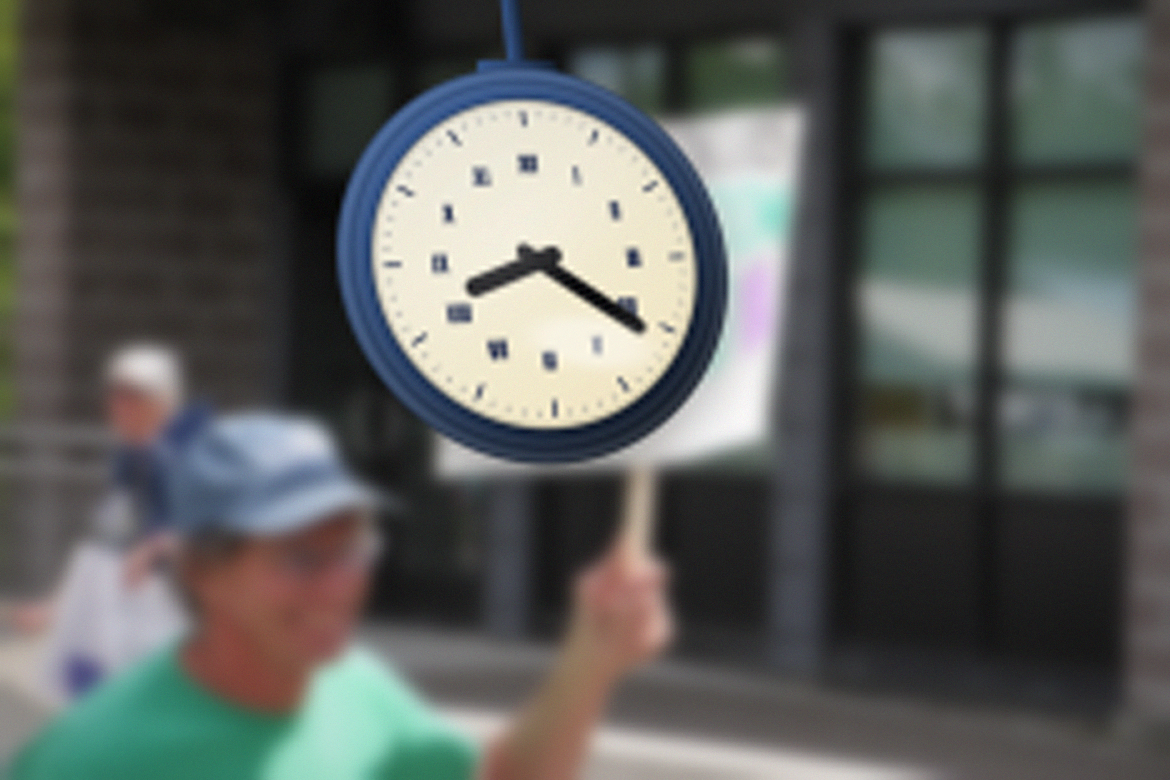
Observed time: 8:21
